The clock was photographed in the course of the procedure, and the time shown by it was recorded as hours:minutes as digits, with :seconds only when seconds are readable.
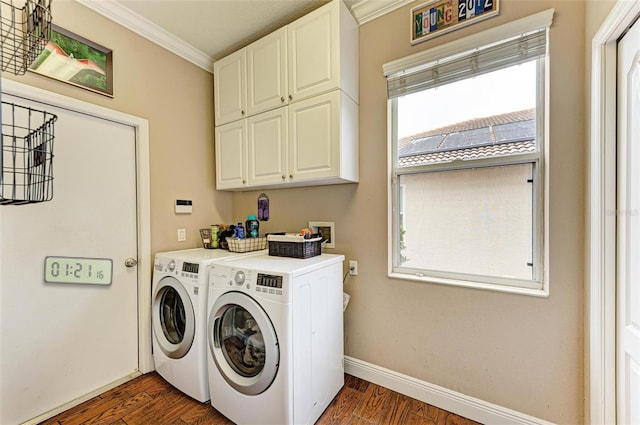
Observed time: 1:21:16
